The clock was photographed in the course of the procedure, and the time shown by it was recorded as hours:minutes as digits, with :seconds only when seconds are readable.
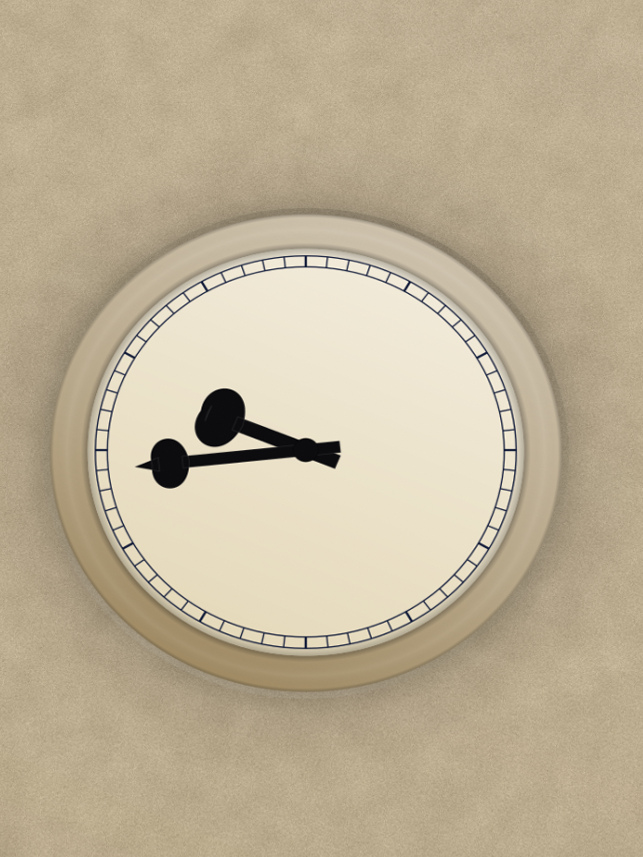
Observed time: 9:44
